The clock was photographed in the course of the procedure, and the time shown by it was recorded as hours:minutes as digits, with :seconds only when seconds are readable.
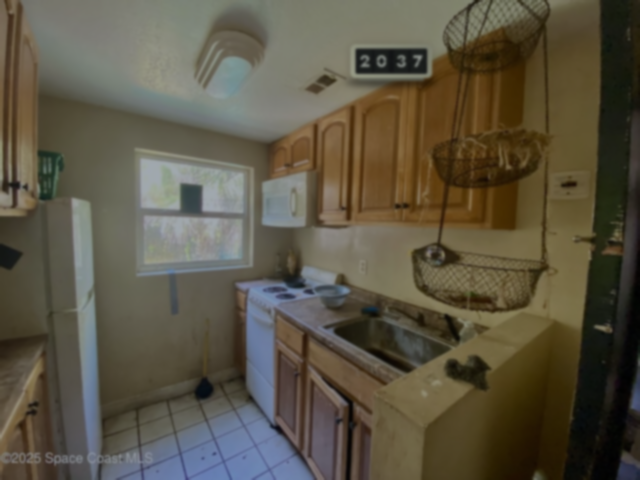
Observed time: 20:37
